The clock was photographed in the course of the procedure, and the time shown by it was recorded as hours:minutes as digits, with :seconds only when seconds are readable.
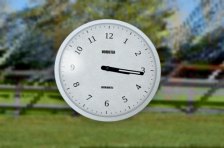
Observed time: 3:16
